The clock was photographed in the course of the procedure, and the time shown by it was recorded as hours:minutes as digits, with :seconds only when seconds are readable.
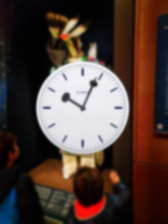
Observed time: 10:04
